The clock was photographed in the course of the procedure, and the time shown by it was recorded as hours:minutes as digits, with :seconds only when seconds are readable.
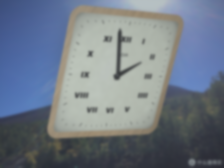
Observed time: 1:58
